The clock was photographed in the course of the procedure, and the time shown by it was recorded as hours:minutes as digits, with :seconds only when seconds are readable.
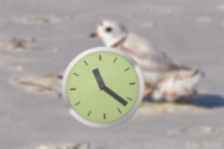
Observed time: 11:22
